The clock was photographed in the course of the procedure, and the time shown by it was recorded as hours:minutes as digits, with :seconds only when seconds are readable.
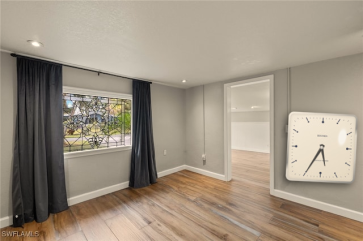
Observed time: 5:35
